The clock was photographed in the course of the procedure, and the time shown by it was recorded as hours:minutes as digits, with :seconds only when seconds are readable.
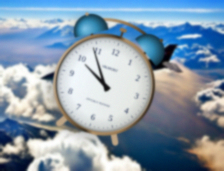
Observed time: 9:54
